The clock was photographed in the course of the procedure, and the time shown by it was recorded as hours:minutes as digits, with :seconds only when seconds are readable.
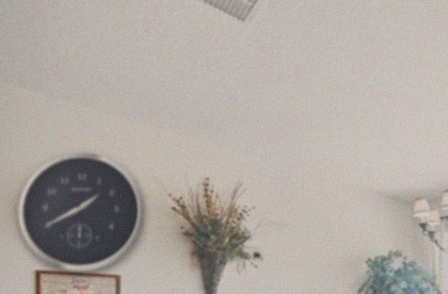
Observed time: 1:40
